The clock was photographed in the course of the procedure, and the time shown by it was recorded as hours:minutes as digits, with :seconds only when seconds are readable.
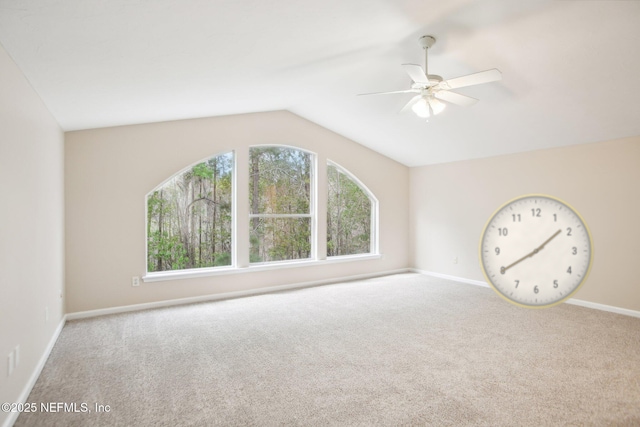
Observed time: 1:40
